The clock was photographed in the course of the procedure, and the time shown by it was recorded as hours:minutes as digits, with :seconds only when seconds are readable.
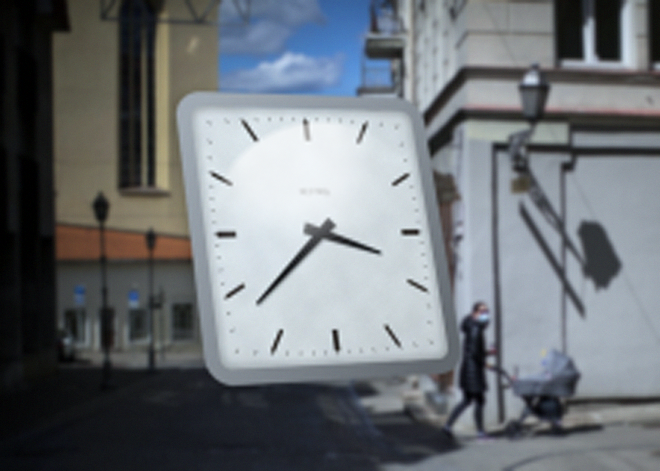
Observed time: 3:38
